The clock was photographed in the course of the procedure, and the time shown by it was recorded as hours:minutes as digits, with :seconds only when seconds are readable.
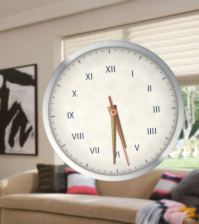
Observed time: 5:30:28
